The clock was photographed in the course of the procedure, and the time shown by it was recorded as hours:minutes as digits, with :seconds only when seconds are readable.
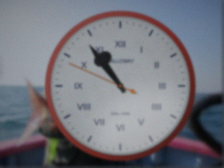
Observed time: 10:53:49
